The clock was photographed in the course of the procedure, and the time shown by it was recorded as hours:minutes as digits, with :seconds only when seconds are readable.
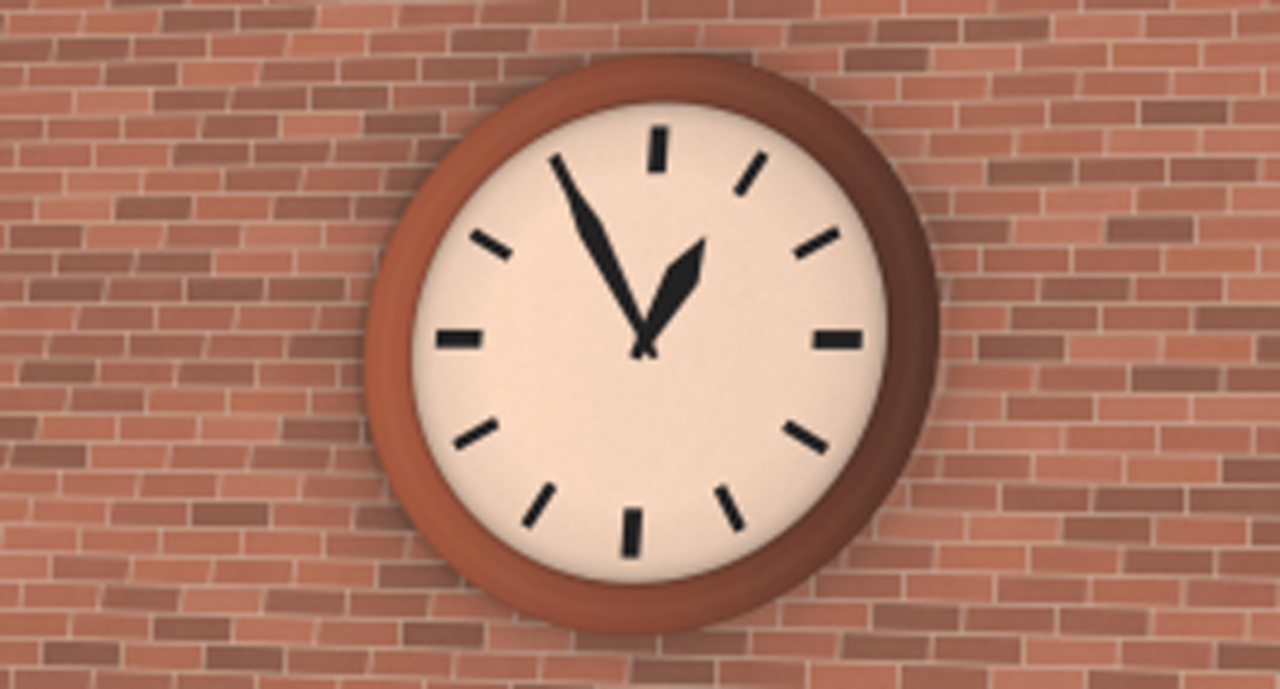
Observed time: 12:55
